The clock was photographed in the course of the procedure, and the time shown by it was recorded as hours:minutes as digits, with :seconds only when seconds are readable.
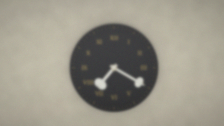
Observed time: 7:20
